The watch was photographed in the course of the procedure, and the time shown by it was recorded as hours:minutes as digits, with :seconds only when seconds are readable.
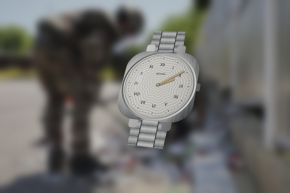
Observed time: 2:09
